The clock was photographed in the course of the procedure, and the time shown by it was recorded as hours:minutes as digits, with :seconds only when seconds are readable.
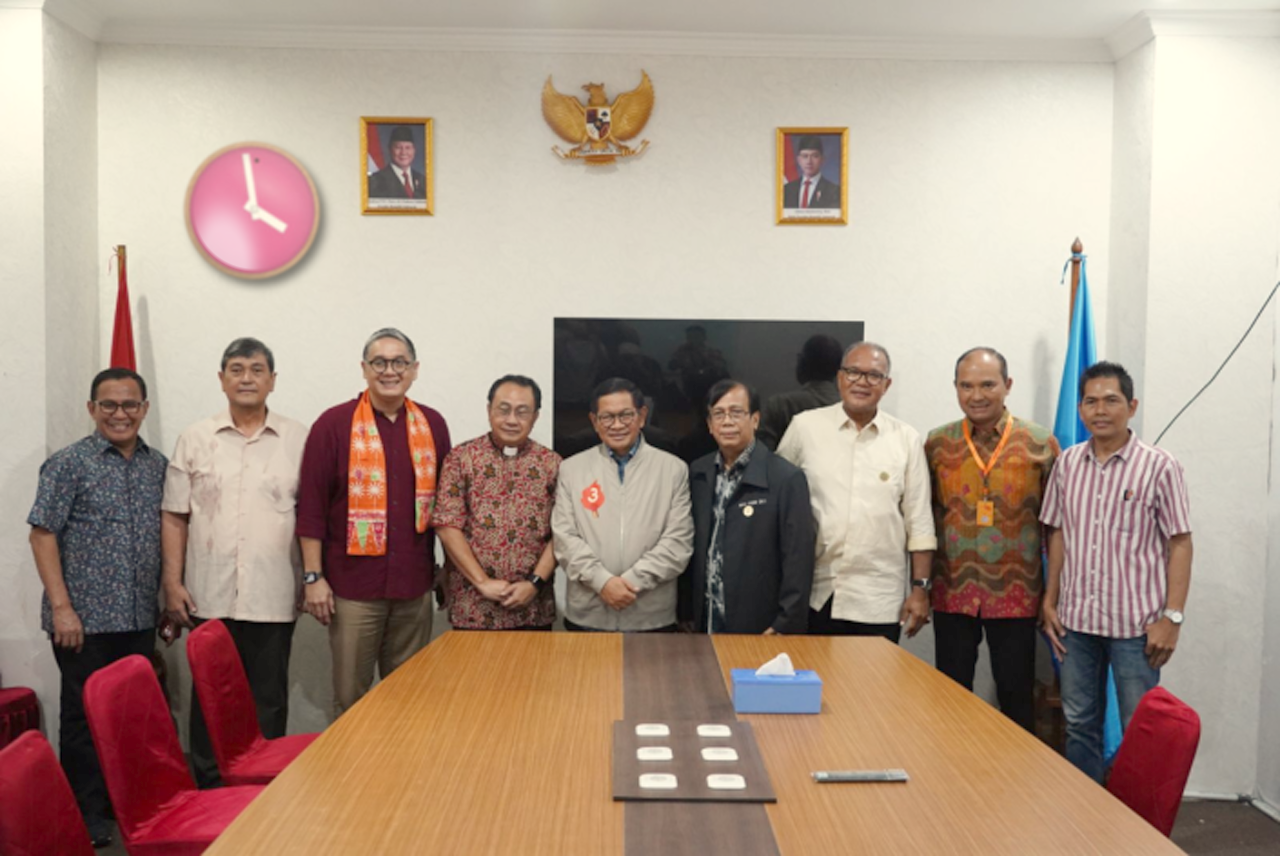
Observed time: 3:58
